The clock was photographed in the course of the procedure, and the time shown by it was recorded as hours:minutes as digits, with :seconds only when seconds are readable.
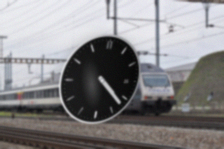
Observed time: 4:22
